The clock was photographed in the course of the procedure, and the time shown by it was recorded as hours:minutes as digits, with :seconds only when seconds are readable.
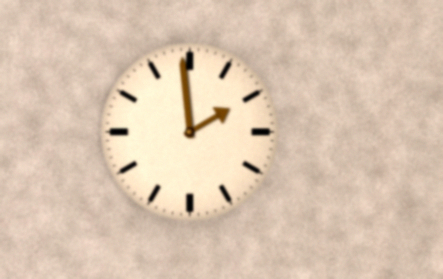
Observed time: 1:59
